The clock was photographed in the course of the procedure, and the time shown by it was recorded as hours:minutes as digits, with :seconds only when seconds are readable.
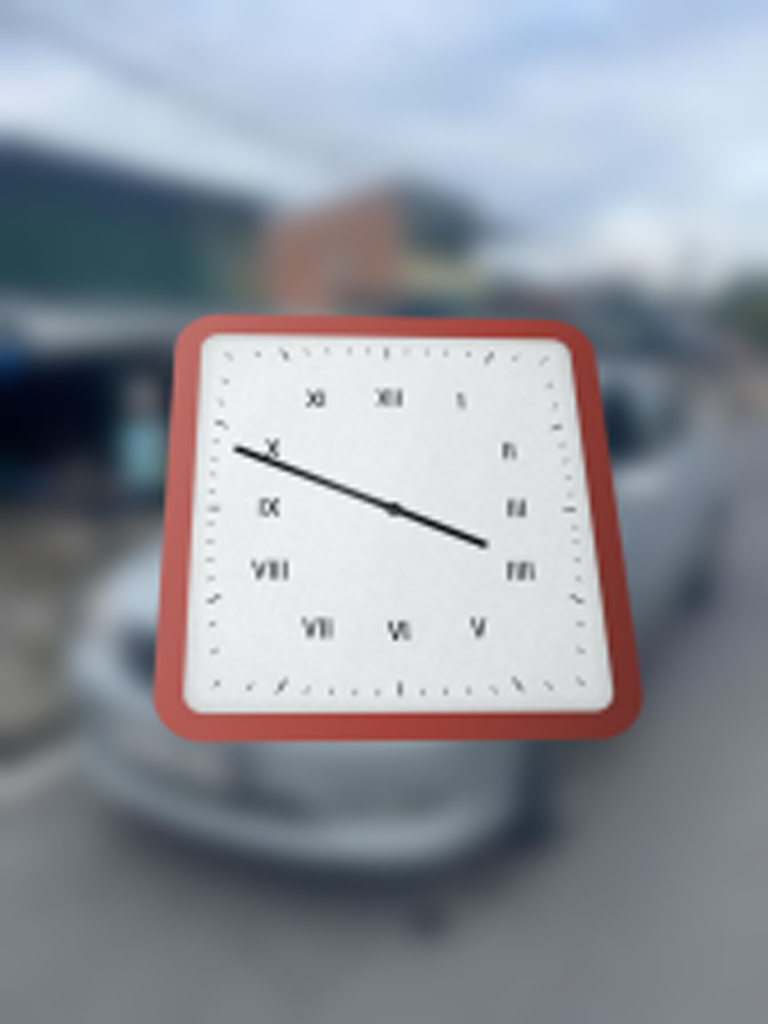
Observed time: 3:49
